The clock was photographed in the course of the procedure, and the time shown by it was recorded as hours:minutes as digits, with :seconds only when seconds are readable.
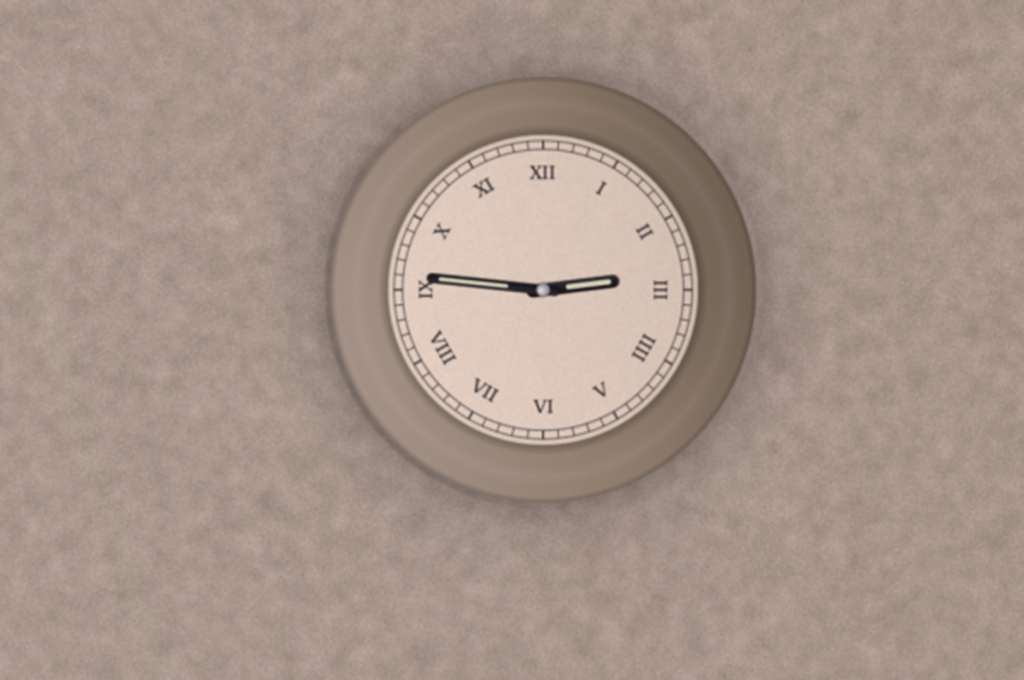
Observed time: 2:46
